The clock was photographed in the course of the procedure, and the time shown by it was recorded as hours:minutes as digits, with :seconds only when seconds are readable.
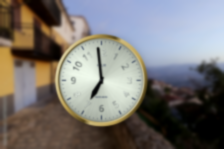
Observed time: 6:59
